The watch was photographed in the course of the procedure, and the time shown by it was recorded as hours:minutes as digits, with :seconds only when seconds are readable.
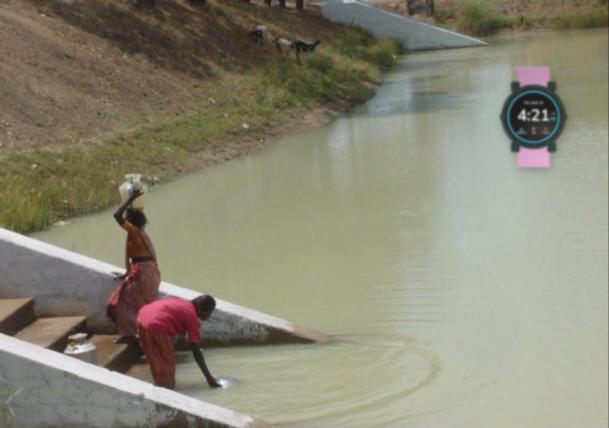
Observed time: 4:21
